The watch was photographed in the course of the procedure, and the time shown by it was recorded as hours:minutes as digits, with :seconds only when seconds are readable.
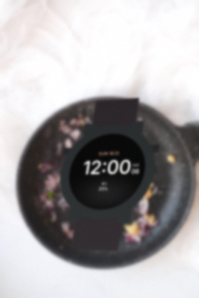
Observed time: 12:00
